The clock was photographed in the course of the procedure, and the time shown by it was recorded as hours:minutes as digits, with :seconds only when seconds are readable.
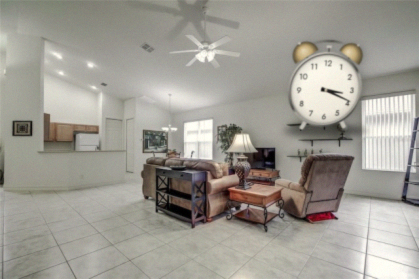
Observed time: 3:19
